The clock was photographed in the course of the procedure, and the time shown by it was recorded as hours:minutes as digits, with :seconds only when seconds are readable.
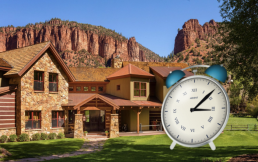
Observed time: 3:08
